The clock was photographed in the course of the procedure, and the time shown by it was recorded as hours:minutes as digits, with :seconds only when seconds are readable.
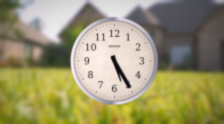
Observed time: 5:25
